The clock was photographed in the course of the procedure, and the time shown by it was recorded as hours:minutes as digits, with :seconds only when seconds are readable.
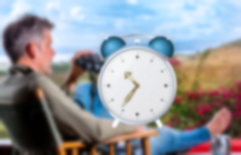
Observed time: 10:36
